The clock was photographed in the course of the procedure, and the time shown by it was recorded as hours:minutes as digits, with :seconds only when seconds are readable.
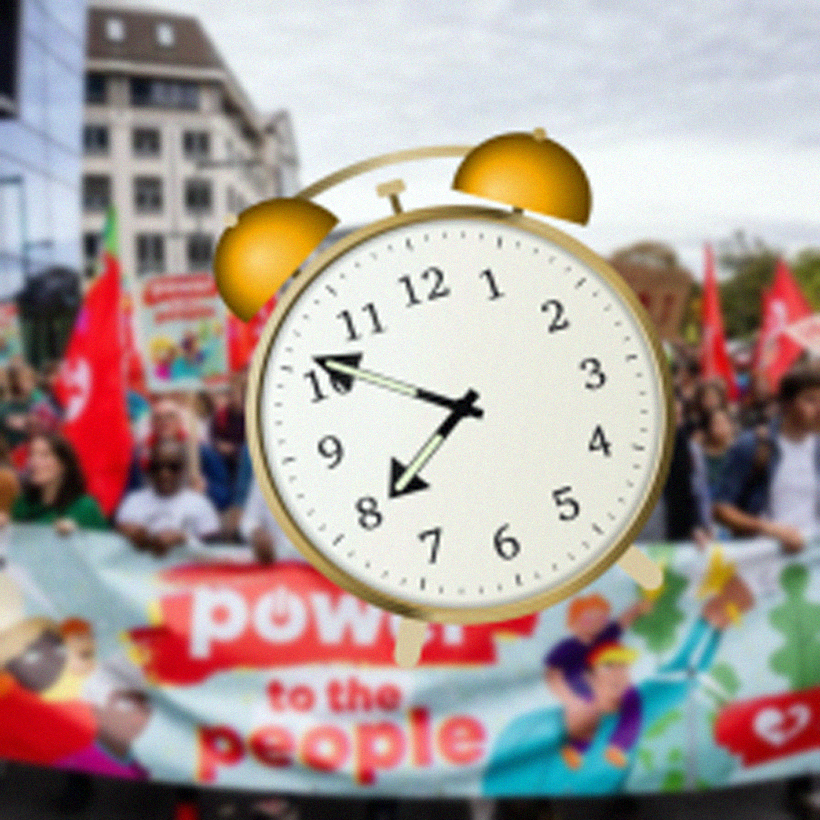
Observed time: 7:51
